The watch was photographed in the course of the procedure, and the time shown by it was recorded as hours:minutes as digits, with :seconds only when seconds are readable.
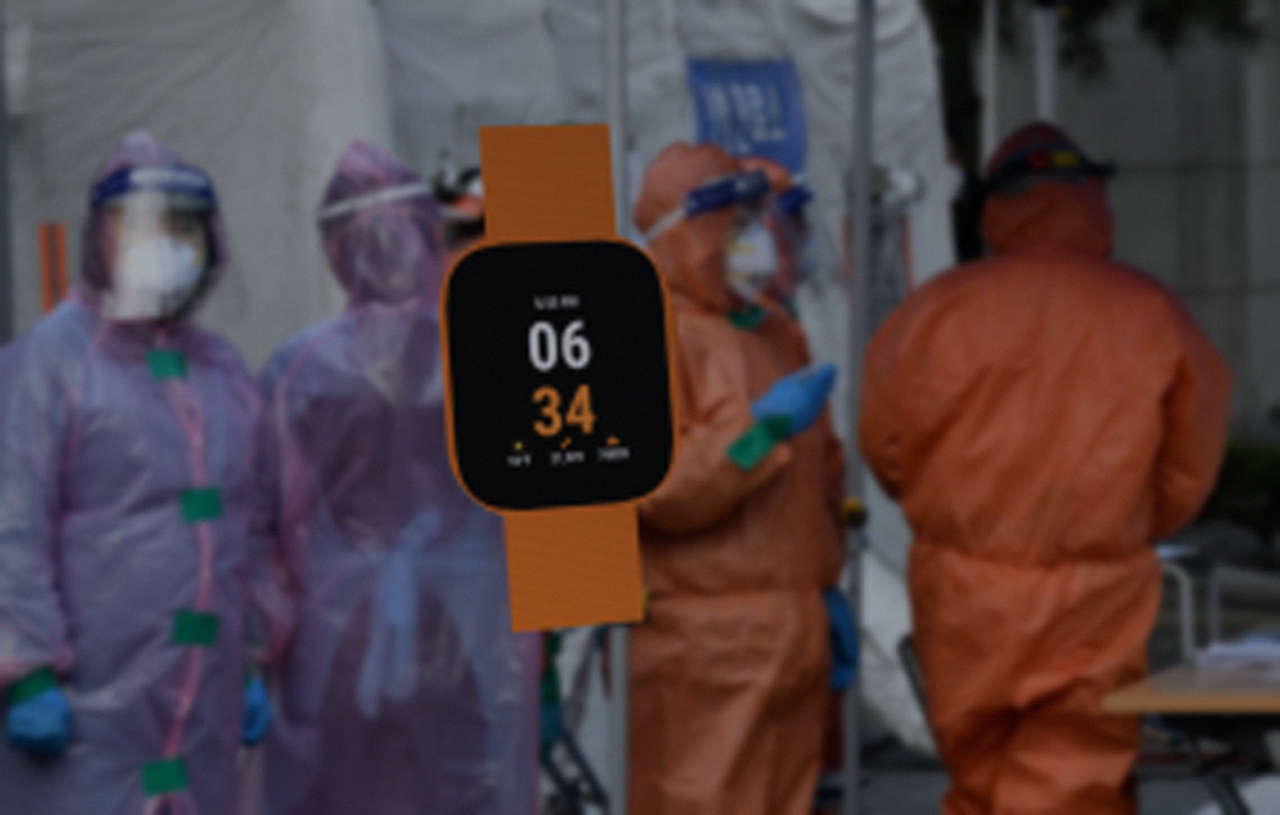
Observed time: 6:34
